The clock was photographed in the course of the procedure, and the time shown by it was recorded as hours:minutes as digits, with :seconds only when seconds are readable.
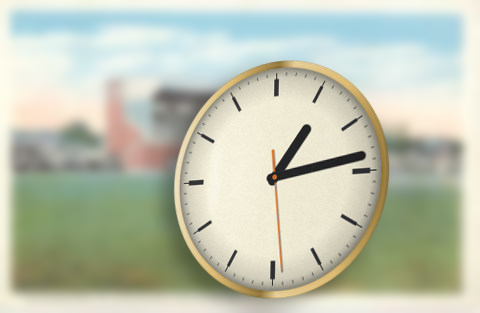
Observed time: 1:13:29
